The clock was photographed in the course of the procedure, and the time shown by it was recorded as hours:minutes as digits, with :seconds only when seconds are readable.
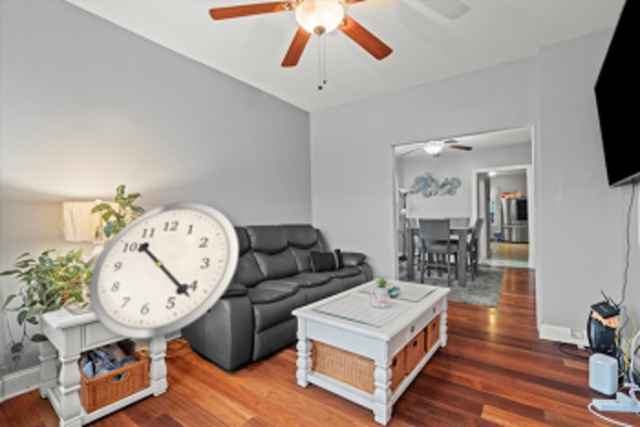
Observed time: 10:22
